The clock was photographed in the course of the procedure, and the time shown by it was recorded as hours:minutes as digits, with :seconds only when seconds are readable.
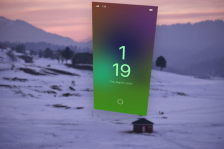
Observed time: 1:19
